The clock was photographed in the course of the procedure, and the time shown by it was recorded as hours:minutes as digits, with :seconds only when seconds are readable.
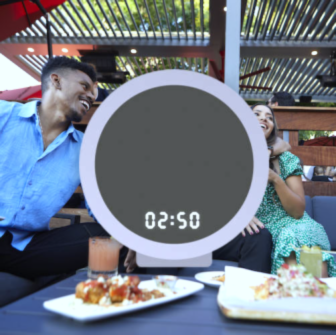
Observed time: 2:50
